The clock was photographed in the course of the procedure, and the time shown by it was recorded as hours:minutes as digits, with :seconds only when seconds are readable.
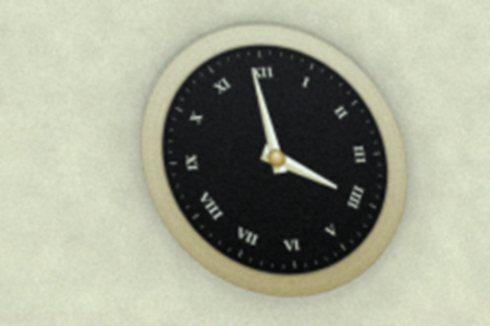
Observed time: 3:59
